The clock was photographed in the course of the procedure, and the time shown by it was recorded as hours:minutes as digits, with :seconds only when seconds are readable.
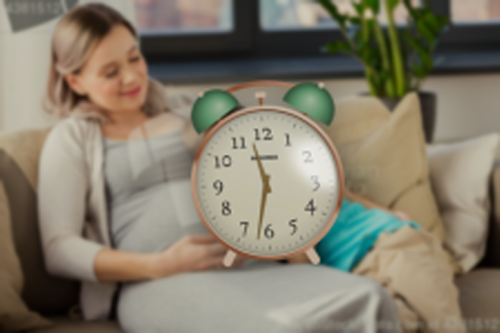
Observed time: 11:32
